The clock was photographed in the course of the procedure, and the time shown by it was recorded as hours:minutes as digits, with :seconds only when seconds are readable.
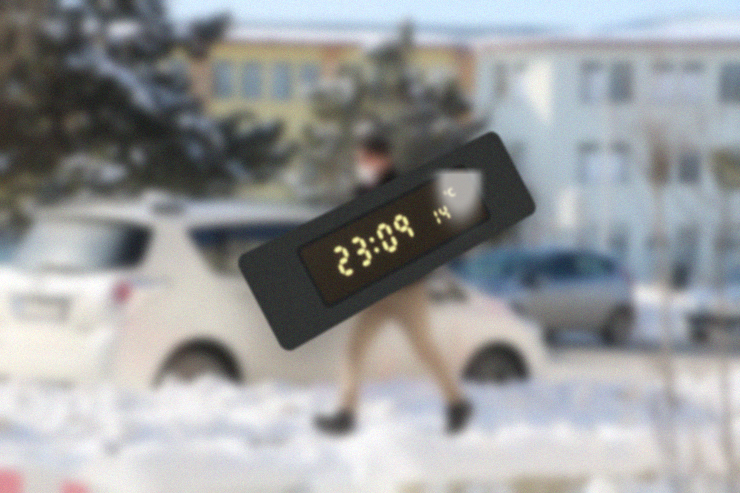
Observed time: 23:09
